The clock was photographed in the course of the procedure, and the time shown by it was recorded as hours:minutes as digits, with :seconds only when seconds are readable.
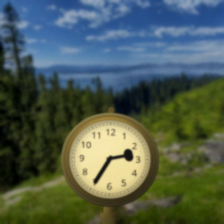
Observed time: 2:35
